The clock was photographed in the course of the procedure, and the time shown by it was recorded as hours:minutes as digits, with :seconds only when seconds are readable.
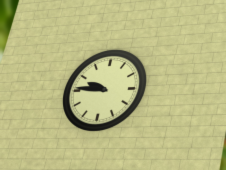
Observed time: 9:46
